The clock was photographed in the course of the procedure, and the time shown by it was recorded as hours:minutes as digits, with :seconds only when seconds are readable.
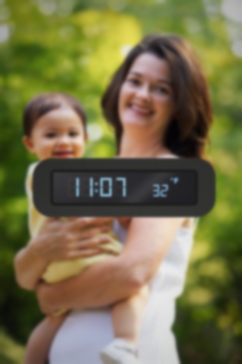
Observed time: 11:07
